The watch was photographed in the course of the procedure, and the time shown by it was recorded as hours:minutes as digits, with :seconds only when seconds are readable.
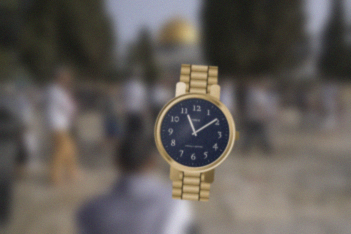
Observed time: 11:09
